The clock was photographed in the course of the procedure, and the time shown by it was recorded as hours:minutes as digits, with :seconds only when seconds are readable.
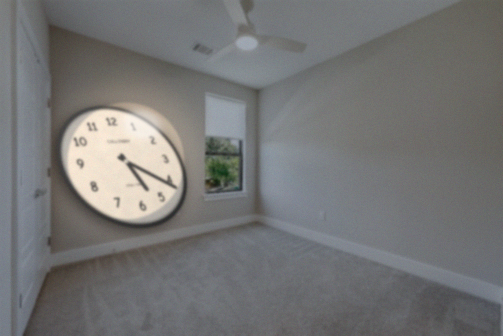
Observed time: 5:21
